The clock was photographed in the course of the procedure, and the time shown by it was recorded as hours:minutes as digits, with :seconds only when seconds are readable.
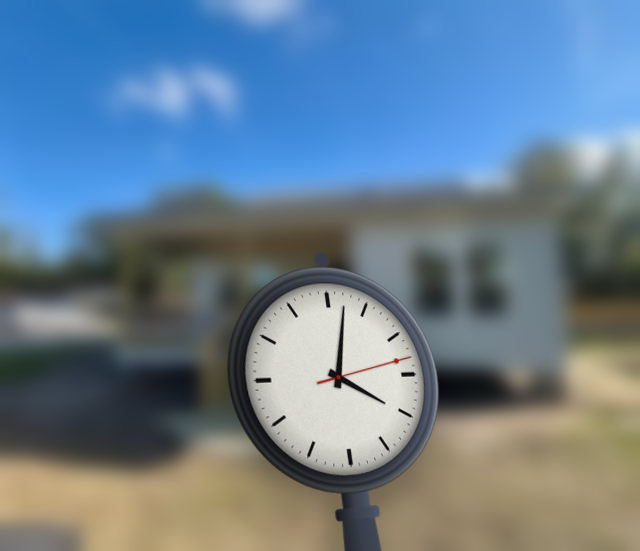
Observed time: 4:02:13
